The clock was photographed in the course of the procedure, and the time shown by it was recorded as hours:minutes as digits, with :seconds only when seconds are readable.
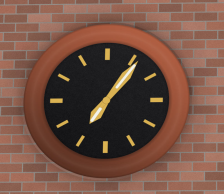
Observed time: 7:06
